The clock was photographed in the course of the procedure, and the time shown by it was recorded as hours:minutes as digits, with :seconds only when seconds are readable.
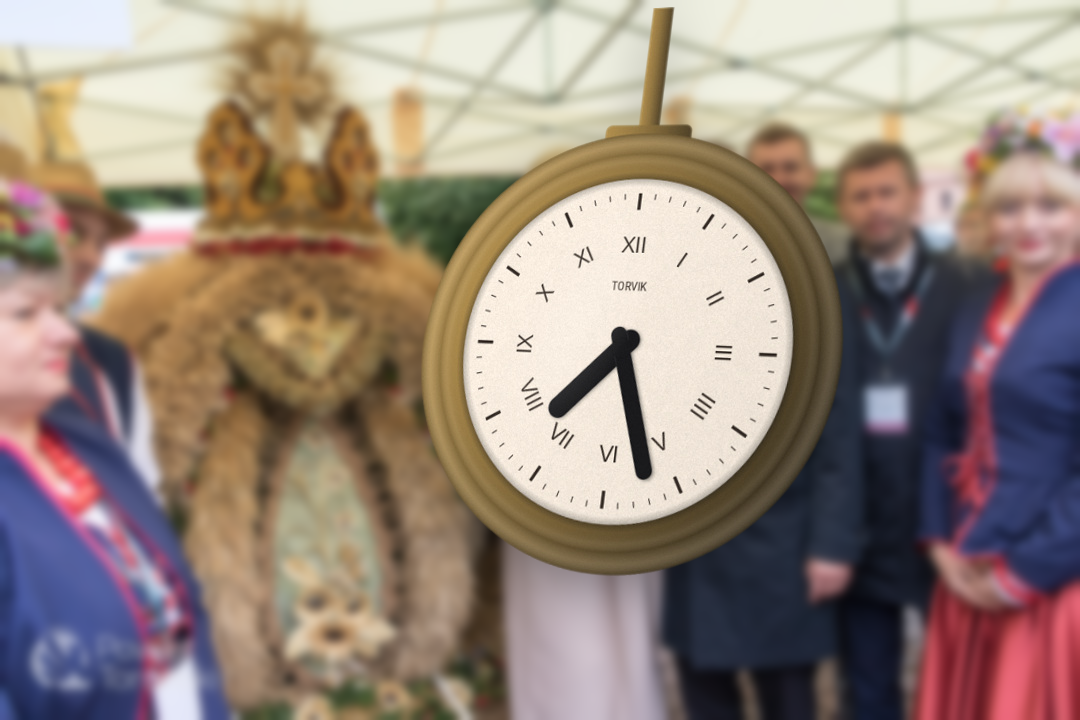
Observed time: 7:27
